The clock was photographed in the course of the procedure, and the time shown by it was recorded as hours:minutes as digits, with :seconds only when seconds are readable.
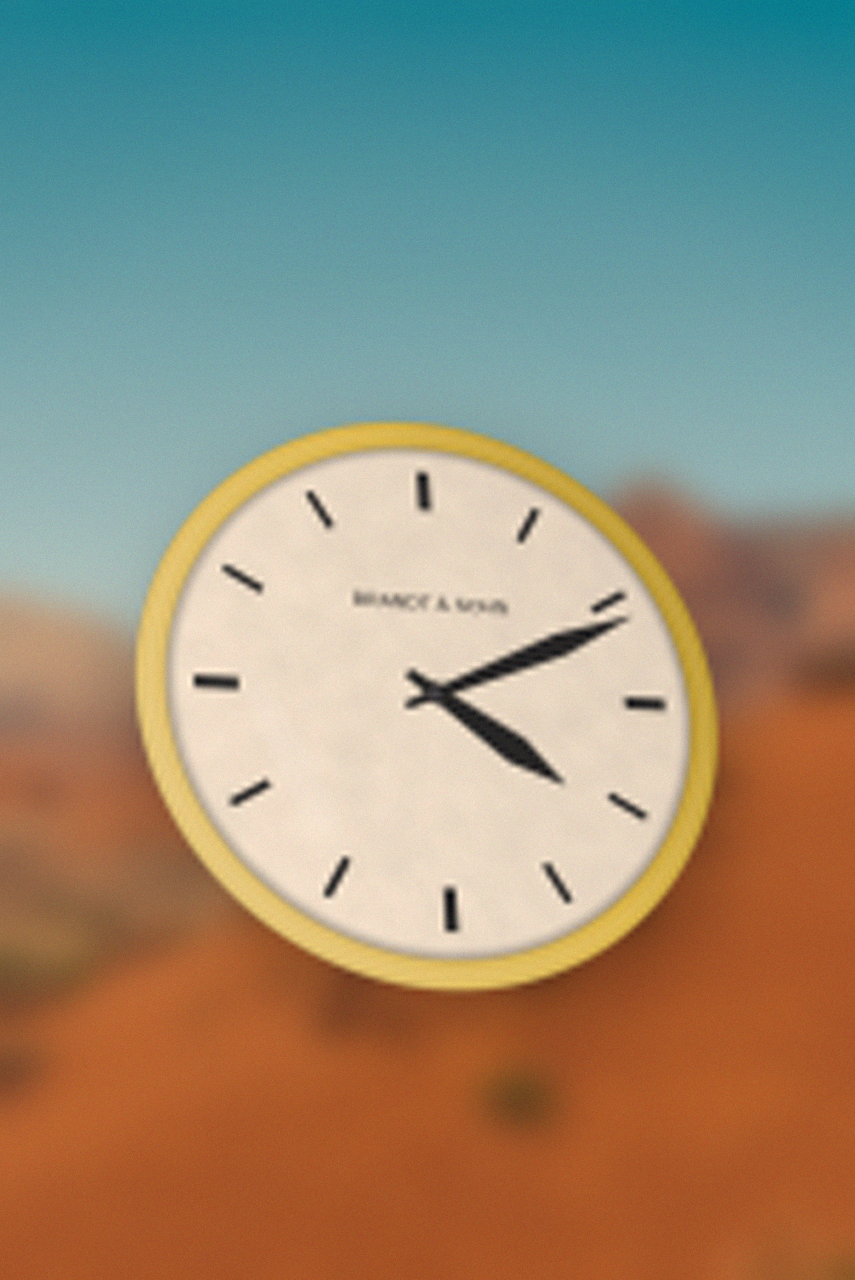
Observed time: 4:11
